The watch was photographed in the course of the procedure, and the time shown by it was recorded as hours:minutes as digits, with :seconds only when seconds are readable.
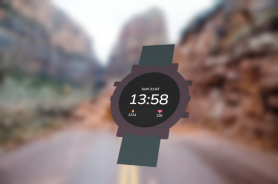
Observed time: 13:58
